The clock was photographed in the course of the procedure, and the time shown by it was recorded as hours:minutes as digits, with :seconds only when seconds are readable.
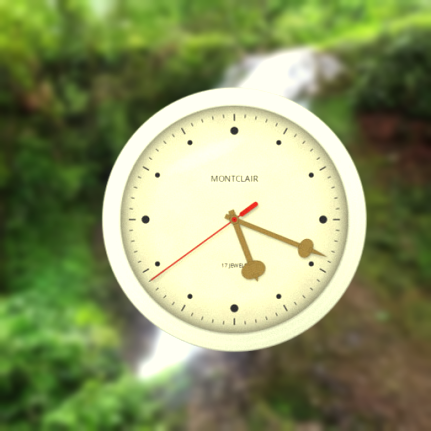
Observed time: 5:18:39
